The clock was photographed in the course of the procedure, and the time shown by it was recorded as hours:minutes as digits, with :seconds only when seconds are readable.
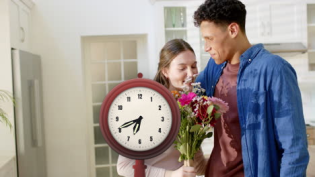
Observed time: 6:41
